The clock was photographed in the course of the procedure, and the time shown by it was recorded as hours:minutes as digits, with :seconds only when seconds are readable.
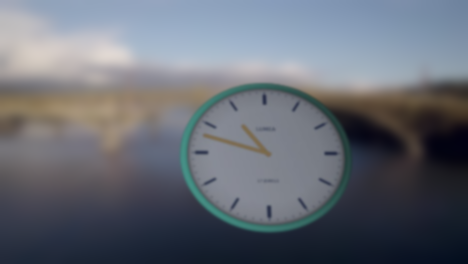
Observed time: 10:48
